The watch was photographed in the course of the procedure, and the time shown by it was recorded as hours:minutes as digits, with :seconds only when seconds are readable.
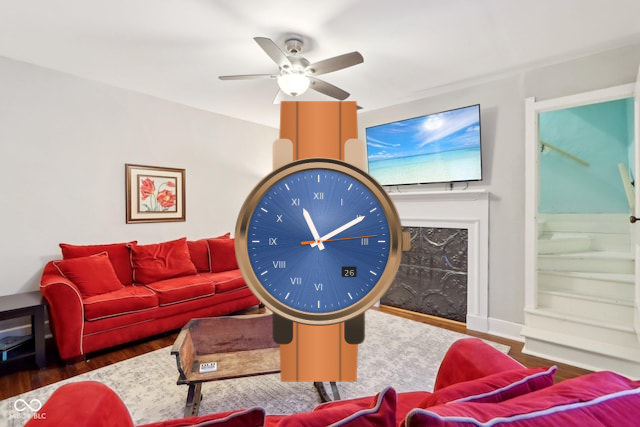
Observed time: 11:10:14
